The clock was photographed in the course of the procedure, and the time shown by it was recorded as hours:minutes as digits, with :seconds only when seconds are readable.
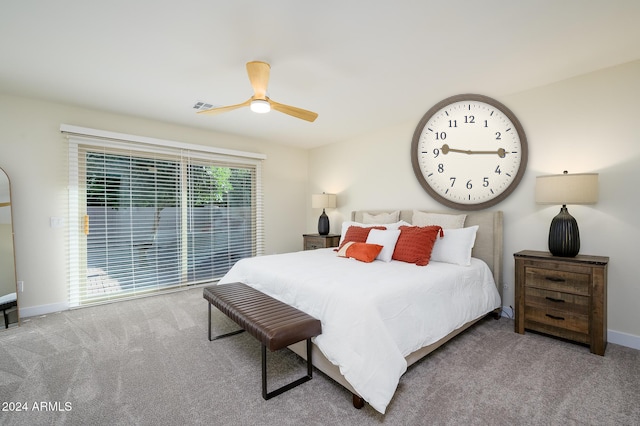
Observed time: 9:15
